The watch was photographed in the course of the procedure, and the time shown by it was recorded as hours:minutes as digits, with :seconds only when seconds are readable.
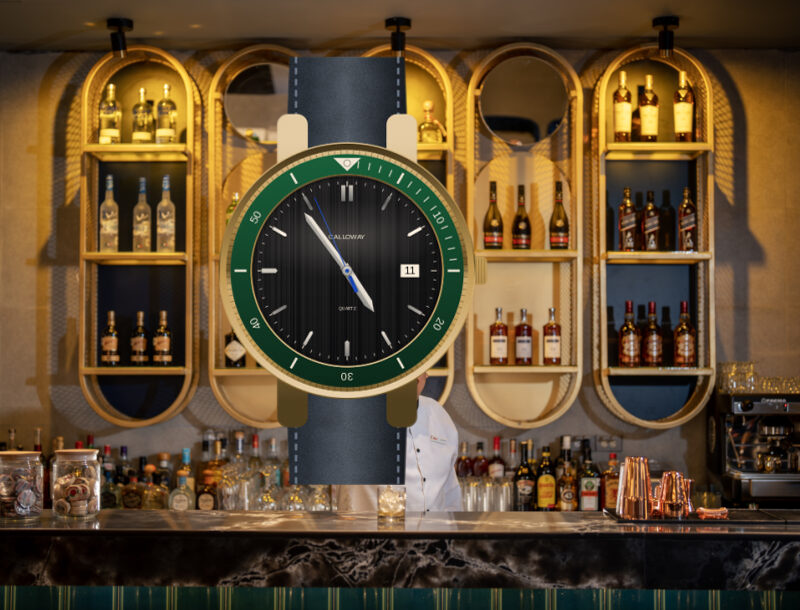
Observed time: 4:53:56
